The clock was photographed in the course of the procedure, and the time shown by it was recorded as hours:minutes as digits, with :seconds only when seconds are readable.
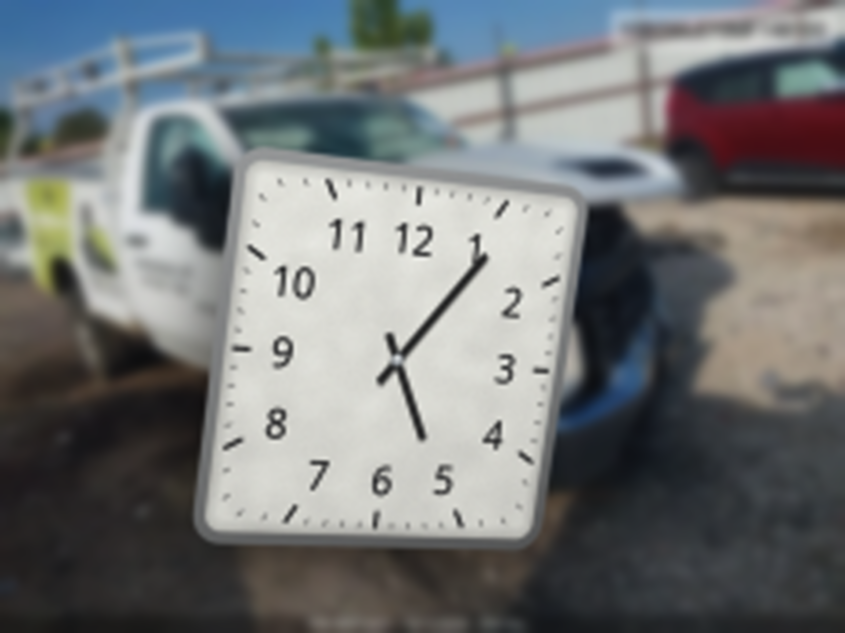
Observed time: 5:06
